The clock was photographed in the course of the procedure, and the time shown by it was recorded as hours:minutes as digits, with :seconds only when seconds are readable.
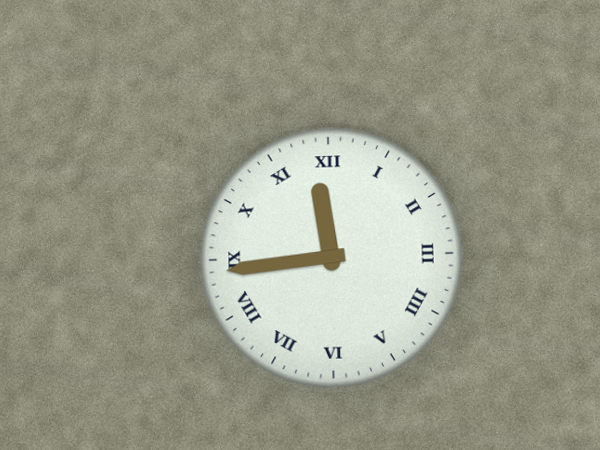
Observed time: 11:44
